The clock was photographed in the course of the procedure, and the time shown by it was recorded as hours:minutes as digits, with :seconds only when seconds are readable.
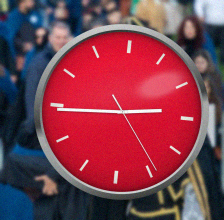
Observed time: 2:44:24
